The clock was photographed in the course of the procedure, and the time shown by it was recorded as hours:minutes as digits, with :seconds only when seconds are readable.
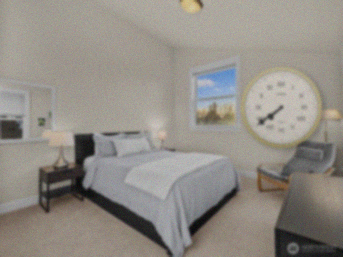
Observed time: 7:39
